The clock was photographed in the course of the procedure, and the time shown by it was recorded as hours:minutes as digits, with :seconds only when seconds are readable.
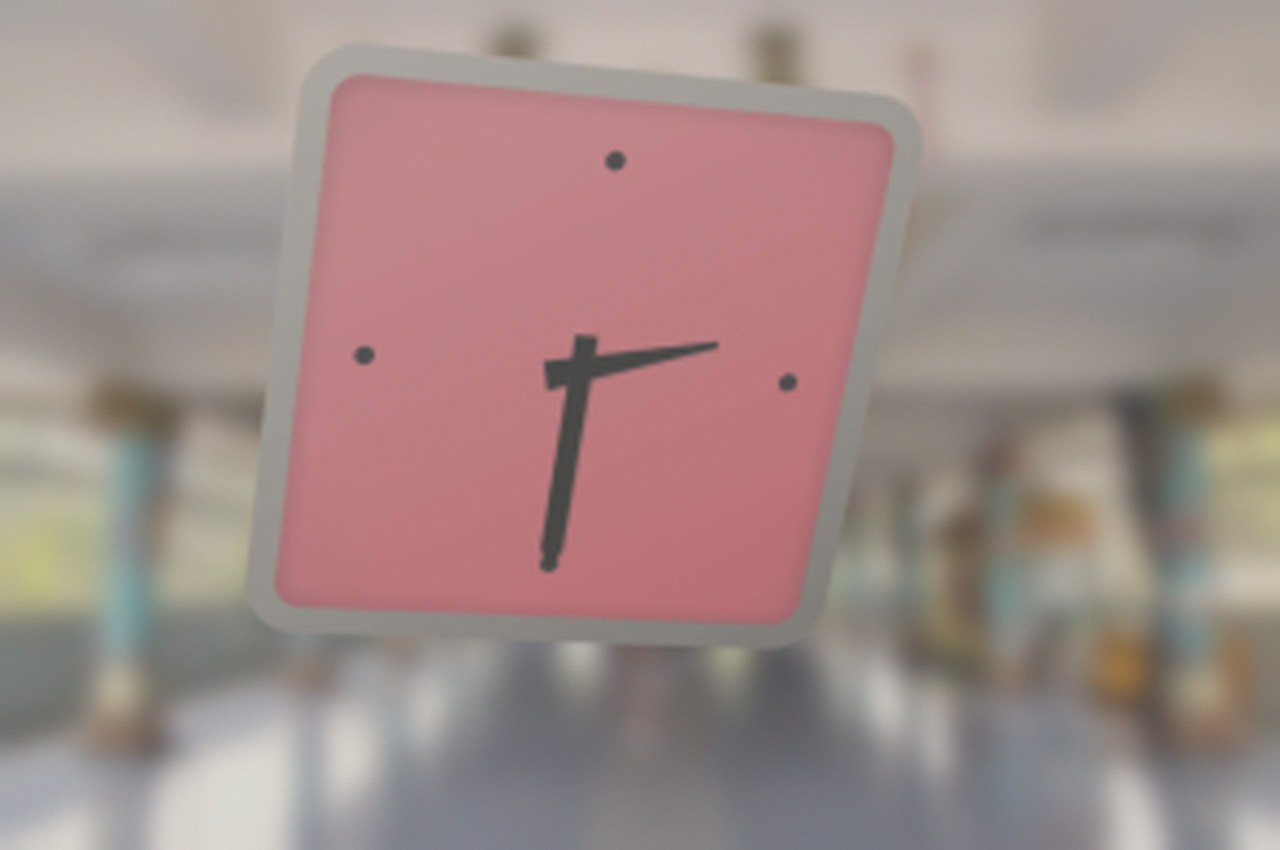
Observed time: 2:30
